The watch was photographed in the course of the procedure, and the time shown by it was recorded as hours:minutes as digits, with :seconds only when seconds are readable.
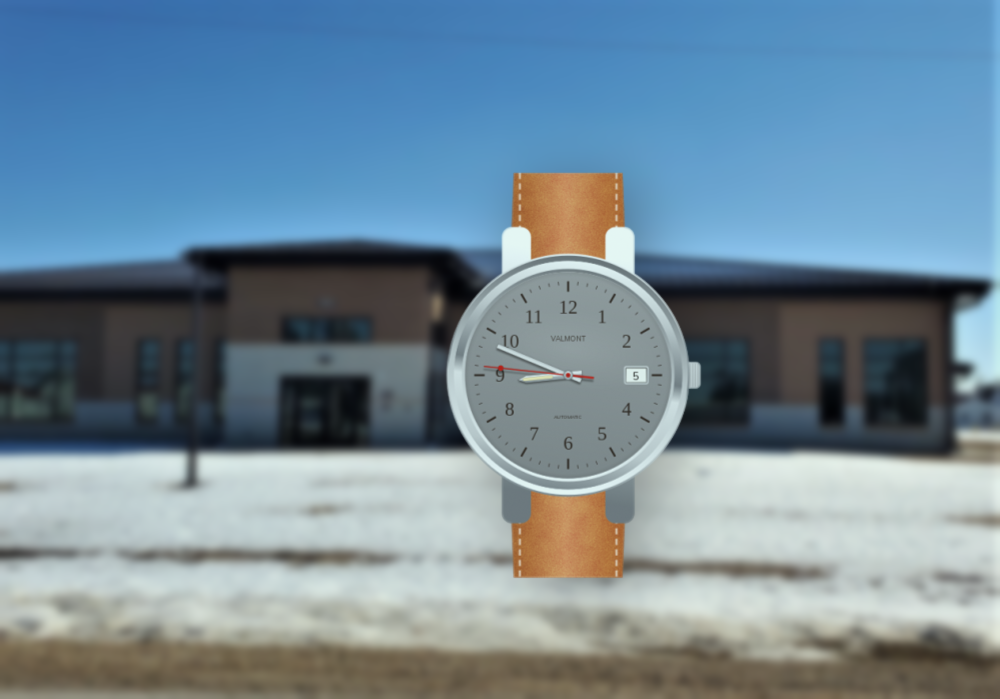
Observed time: 8:48:46
